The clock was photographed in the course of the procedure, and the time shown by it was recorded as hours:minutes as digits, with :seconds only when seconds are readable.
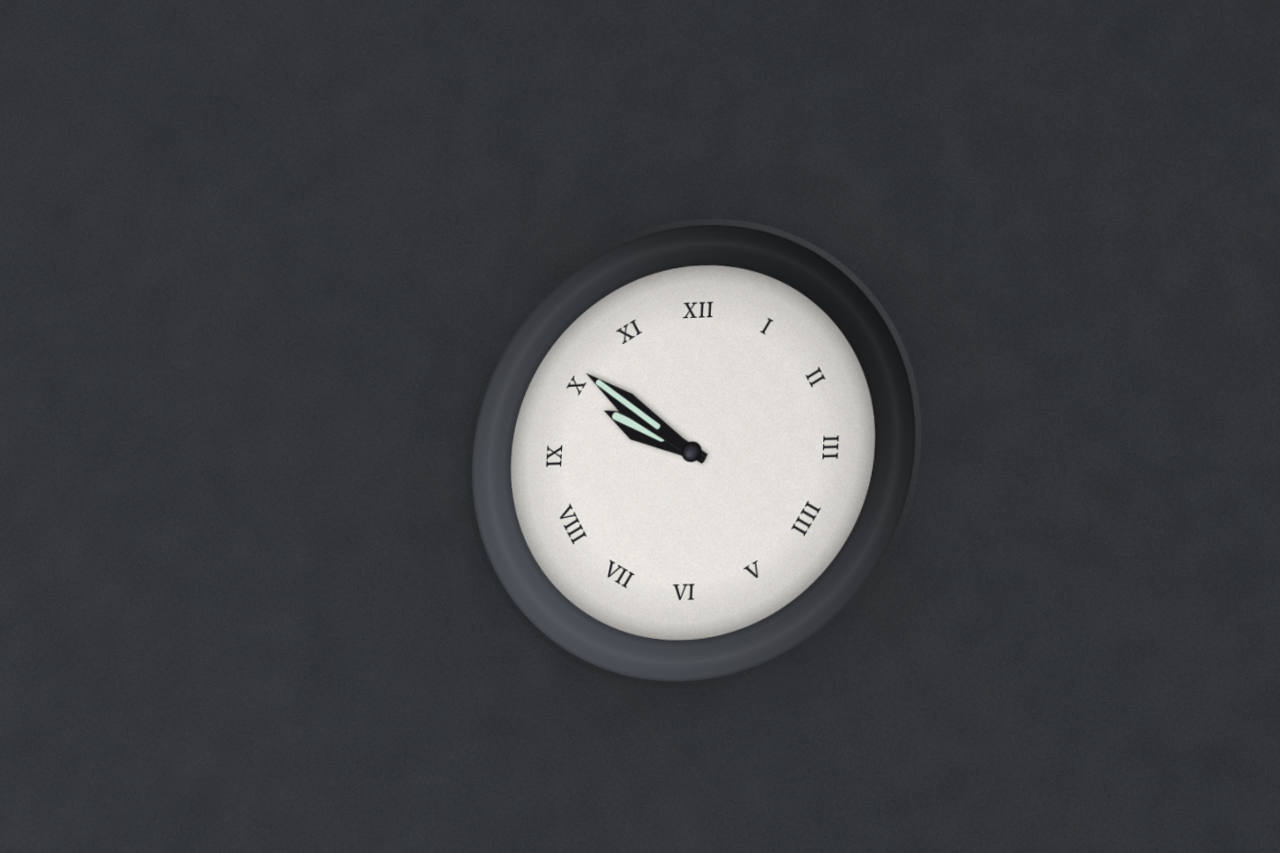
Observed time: 9:51
